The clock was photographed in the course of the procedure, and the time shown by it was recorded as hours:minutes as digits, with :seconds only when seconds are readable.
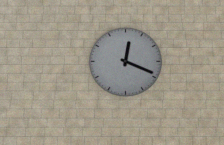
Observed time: 12:19
